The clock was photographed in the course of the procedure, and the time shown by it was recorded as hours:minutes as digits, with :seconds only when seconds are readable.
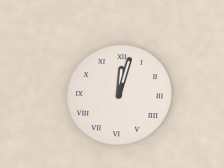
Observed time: 12:02
